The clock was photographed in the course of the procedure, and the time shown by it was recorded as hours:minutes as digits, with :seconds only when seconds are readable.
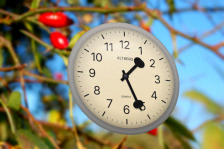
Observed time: 1:26
